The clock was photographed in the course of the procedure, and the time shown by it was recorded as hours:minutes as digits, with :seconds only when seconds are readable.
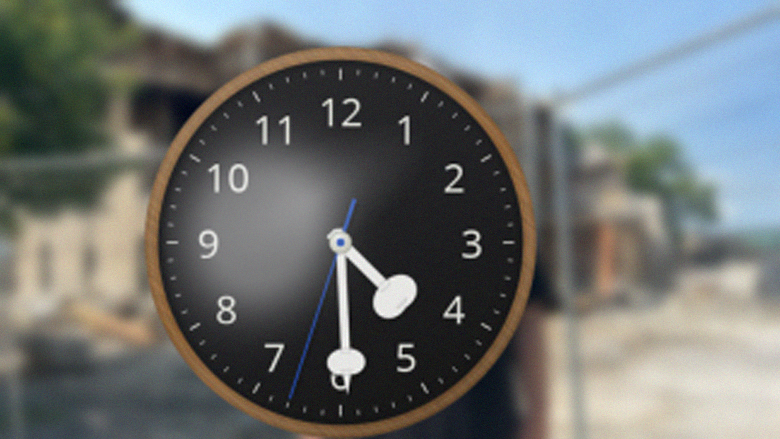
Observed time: 4:29:33
